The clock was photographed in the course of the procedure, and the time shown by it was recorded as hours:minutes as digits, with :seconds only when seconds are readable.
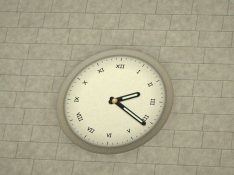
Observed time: 2:21
